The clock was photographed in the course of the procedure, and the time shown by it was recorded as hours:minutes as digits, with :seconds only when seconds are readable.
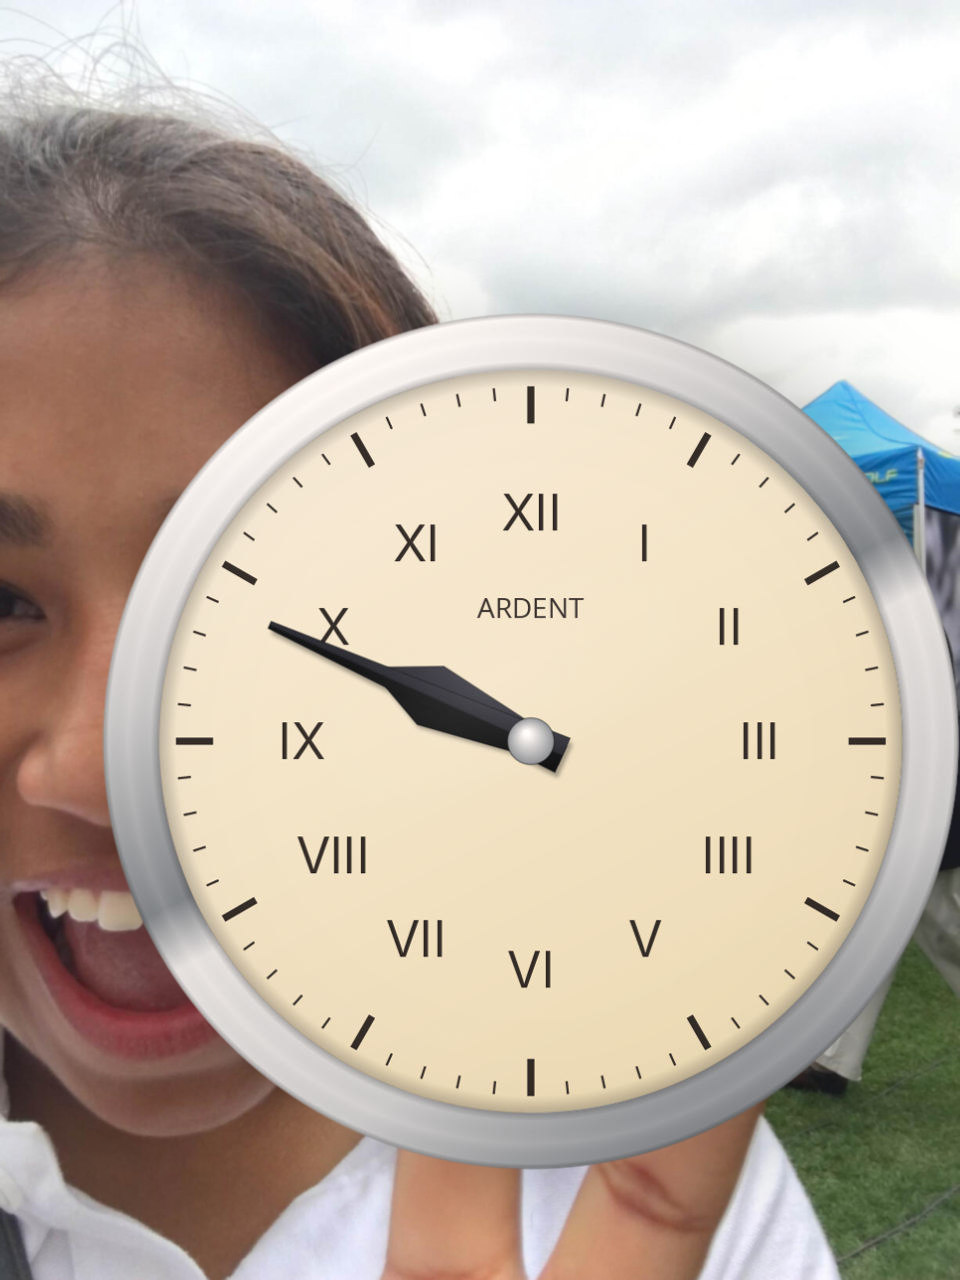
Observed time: 9:49
